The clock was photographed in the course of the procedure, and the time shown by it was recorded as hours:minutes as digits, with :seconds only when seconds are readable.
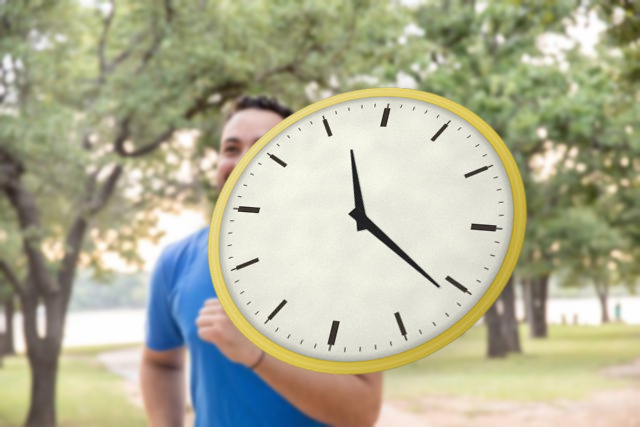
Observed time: 11:21
